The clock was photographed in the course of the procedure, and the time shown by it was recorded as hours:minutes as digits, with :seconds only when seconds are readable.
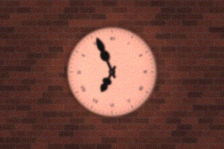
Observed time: 6:56
